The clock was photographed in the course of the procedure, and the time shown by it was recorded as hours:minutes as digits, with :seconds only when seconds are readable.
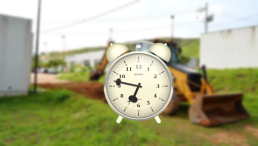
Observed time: 6:47
